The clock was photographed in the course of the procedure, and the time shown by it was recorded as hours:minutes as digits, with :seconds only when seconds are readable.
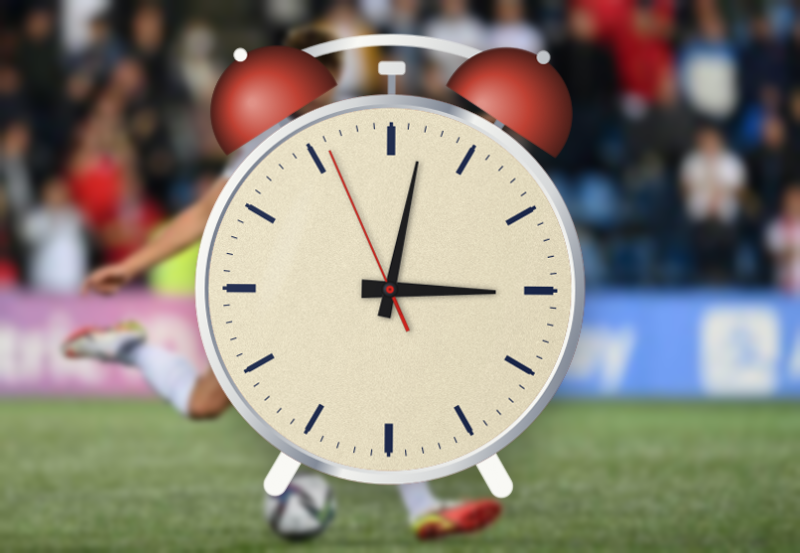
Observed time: 3:01:56
